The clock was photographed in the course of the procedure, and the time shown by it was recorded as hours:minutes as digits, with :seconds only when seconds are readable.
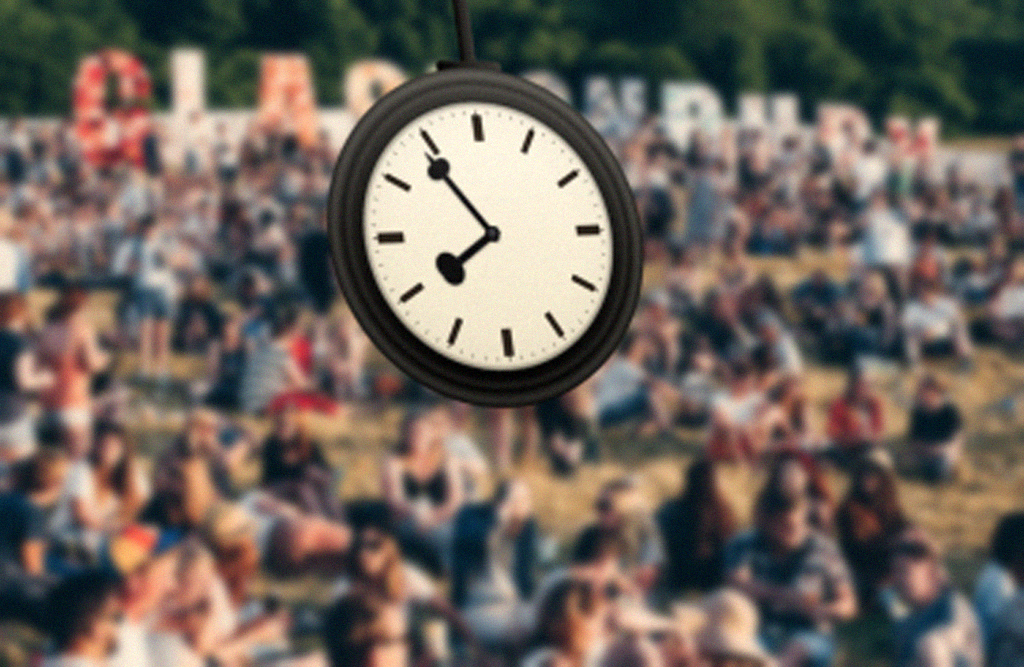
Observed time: 7:54
